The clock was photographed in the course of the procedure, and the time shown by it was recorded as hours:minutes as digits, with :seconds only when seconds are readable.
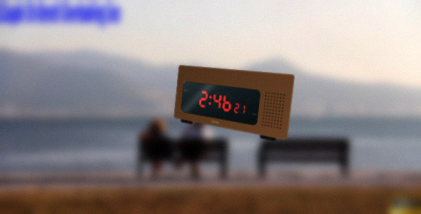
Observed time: 2:46:21
